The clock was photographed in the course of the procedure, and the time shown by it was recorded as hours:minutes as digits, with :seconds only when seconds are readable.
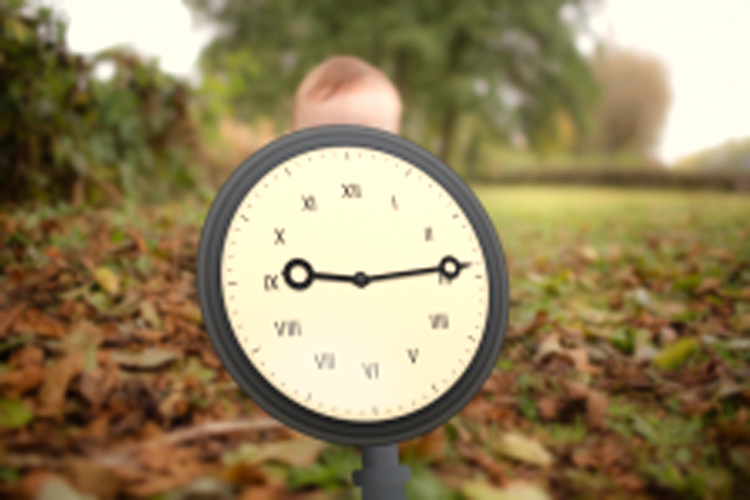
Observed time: 9:14
